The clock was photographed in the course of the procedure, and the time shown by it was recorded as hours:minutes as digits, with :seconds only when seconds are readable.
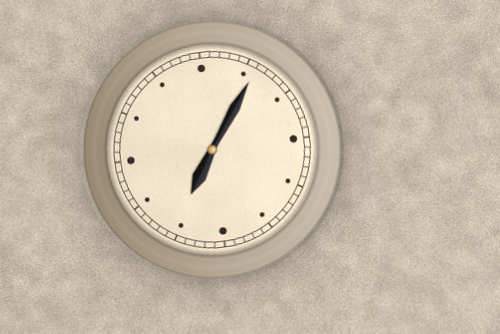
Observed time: 7:06
